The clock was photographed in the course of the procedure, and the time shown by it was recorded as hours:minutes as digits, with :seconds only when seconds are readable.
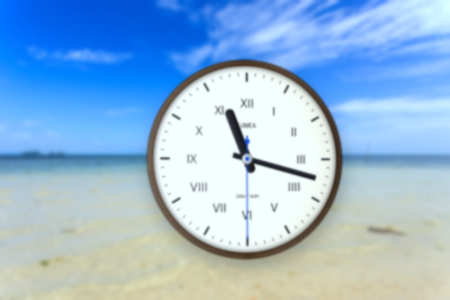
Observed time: 11:17:30
